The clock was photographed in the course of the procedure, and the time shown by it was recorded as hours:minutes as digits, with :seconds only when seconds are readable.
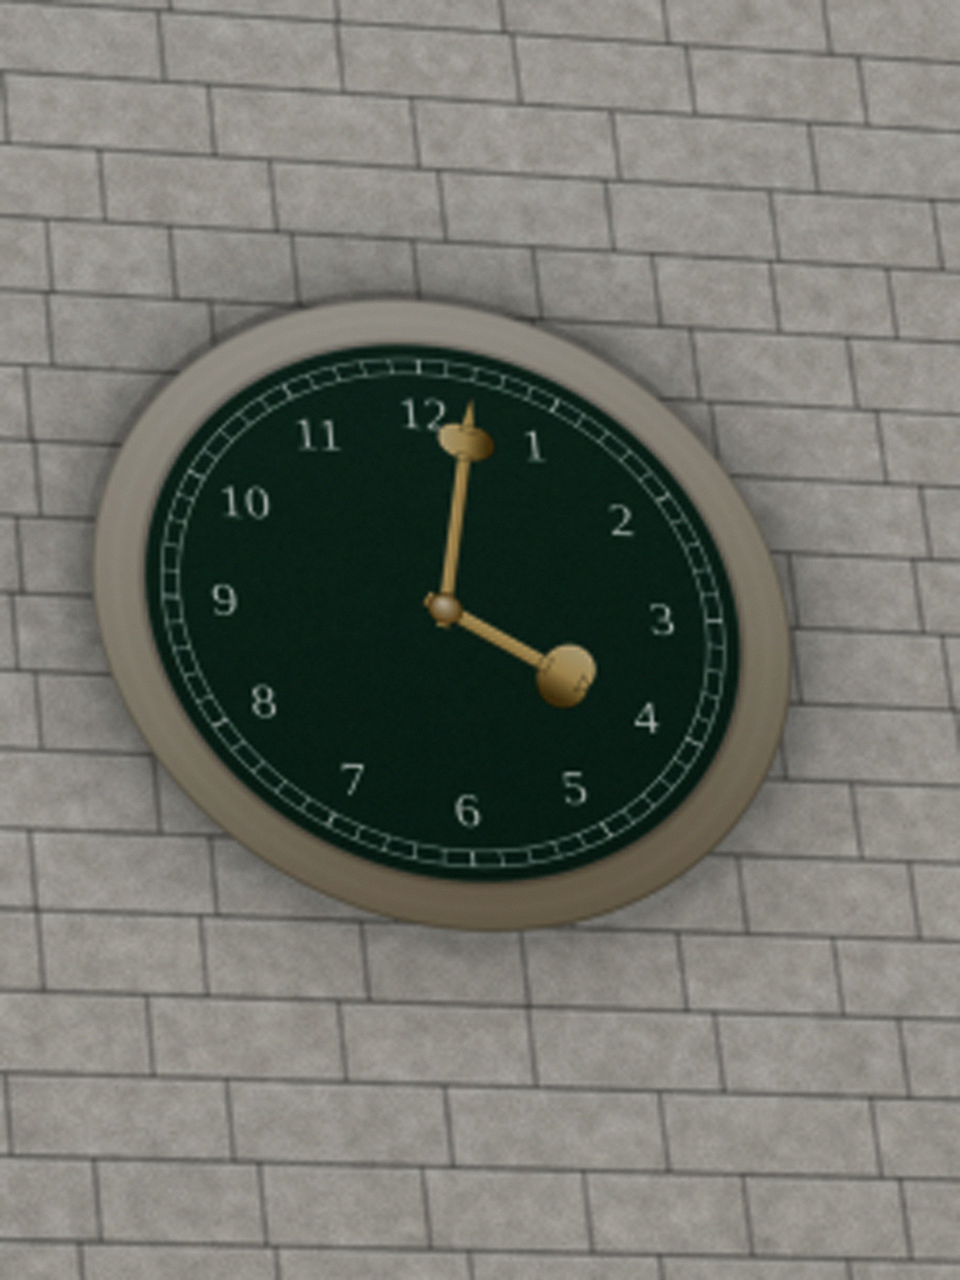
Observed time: 4:02
